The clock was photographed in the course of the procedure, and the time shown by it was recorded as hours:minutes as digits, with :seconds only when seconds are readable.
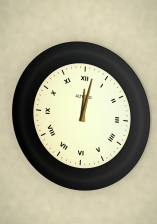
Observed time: 12:02
